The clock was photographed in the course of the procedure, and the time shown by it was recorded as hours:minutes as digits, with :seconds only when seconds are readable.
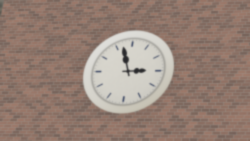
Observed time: 2:57
